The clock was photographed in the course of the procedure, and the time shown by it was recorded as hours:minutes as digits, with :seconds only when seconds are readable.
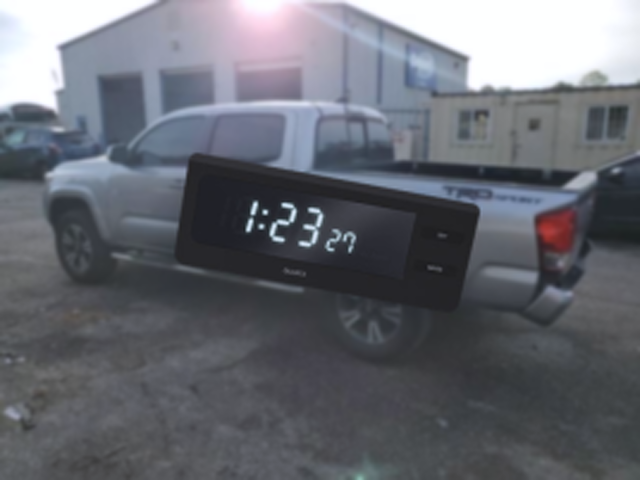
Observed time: 1:23:27
